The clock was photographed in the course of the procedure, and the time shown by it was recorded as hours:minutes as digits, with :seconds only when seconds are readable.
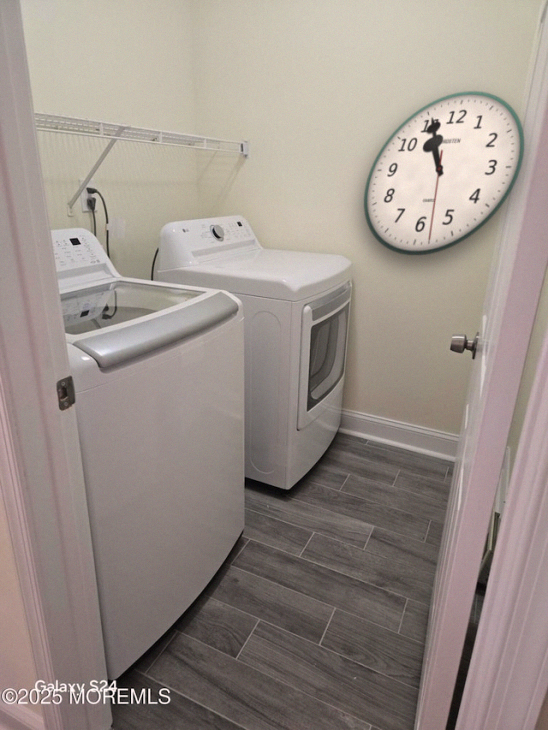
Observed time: 10:55:28
